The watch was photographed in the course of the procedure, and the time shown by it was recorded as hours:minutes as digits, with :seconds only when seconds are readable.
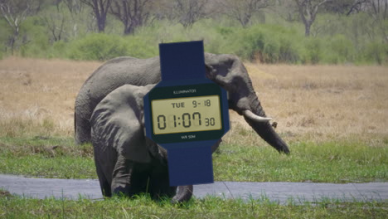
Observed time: 1:07:30
